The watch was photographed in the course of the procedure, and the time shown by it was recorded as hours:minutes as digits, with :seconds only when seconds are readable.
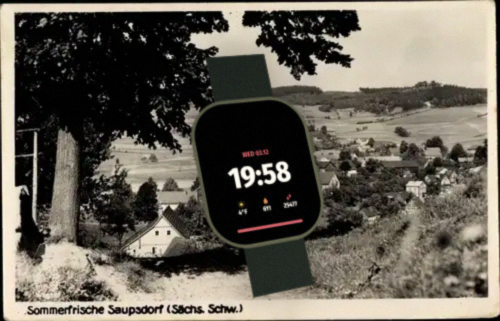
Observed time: 19:58
